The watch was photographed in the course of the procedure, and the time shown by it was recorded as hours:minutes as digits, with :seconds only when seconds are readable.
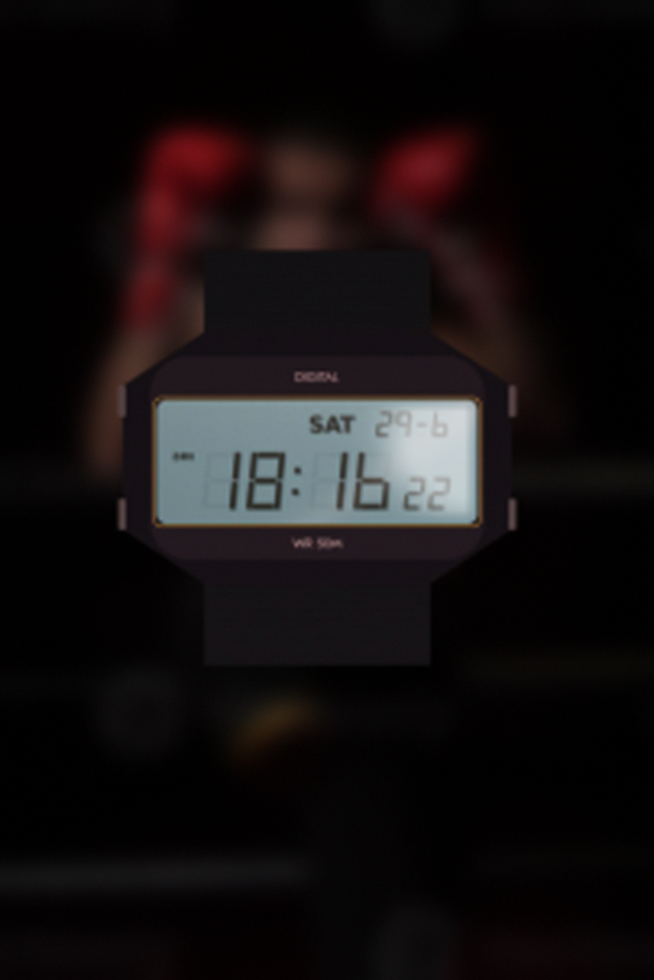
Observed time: 18:16:22
